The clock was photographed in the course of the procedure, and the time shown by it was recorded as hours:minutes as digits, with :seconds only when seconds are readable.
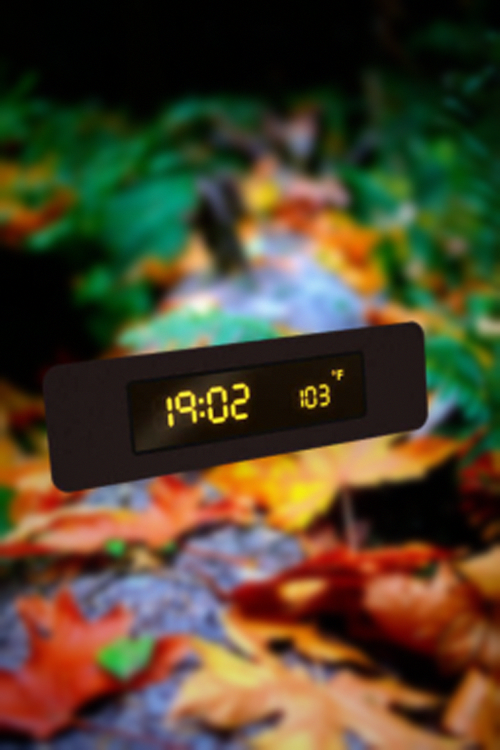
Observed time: 19:02
